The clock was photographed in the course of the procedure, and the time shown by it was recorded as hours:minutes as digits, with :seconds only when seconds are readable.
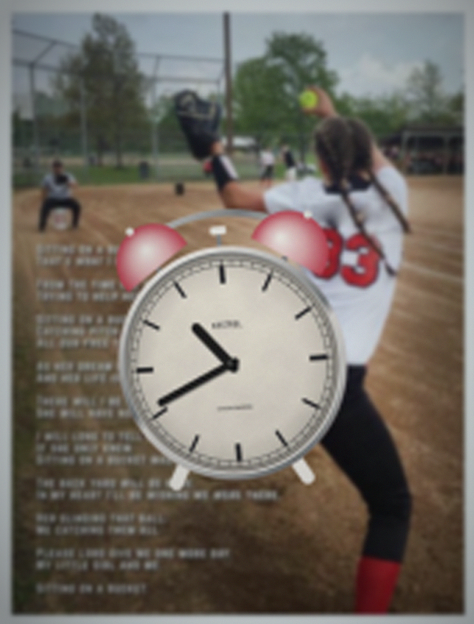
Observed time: 10:41
